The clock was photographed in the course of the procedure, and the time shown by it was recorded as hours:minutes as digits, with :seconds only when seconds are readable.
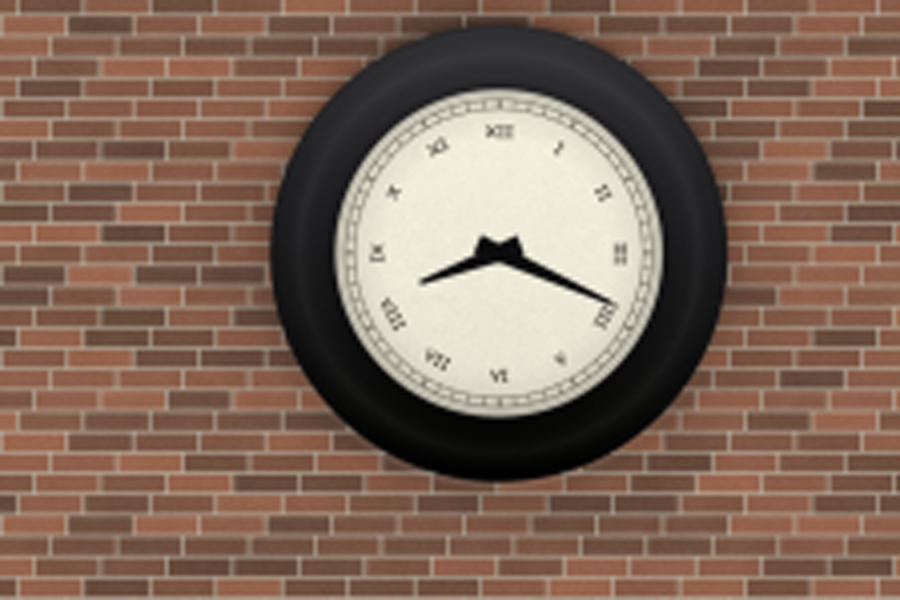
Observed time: 8:19
